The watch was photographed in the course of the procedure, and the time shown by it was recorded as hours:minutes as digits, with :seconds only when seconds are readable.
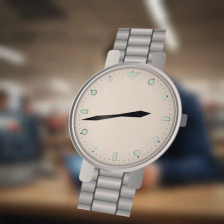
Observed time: 2:43
